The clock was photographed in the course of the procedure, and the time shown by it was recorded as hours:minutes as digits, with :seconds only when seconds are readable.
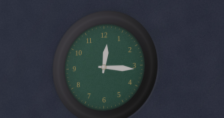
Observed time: 12:16
